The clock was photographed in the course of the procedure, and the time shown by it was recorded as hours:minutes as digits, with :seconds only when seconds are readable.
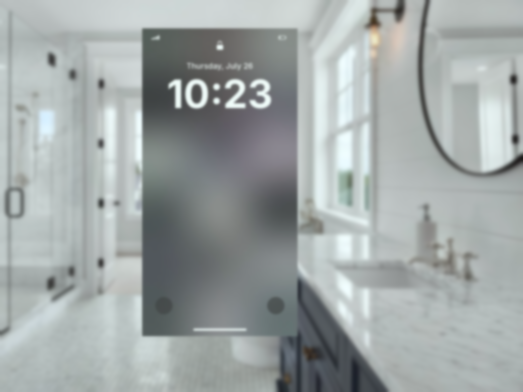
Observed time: 10:23
